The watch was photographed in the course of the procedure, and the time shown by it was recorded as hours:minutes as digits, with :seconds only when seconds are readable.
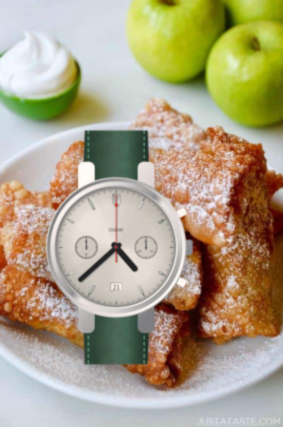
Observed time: 4:38
